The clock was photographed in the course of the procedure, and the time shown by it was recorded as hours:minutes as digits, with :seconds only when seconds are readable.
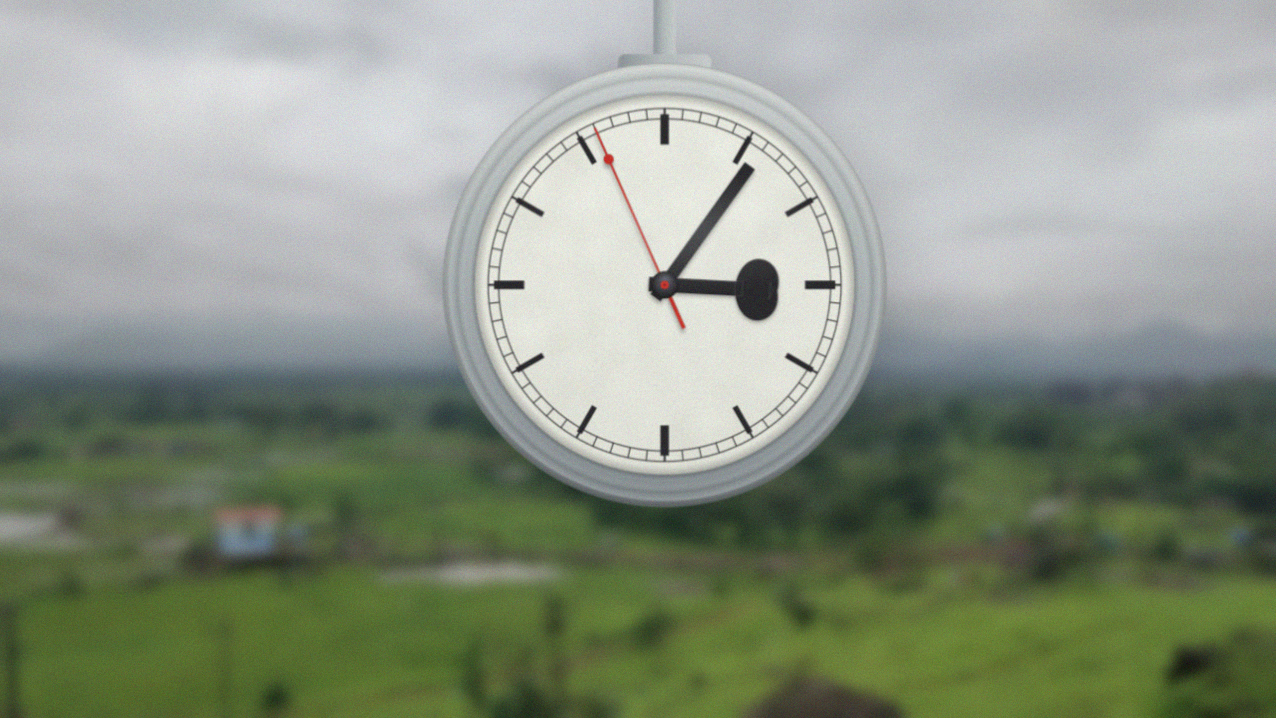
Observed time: 3:05:56
